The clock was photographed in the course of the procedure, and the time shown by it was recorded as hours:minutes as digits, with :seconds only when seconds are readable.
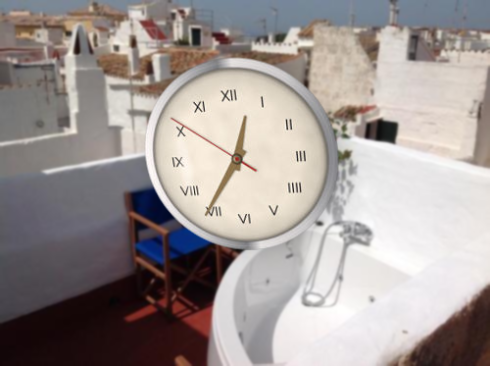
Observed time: 12:35:51
